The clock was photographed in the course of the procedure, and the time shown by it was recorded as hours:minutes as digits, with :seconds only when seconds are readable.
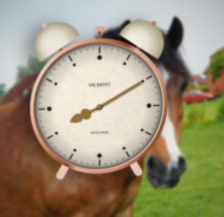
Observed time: 8:10
